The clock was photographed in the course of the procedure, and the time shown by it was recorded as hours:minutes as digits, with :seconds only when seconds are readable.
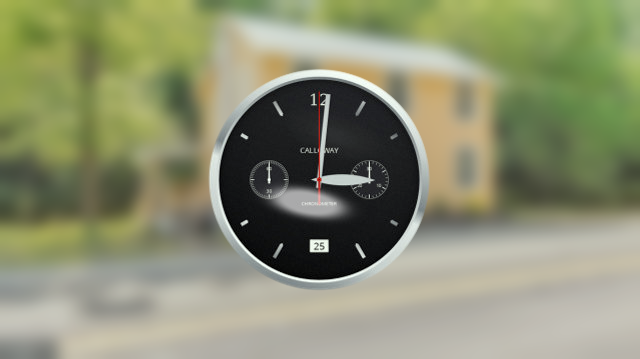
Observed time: 3:01
